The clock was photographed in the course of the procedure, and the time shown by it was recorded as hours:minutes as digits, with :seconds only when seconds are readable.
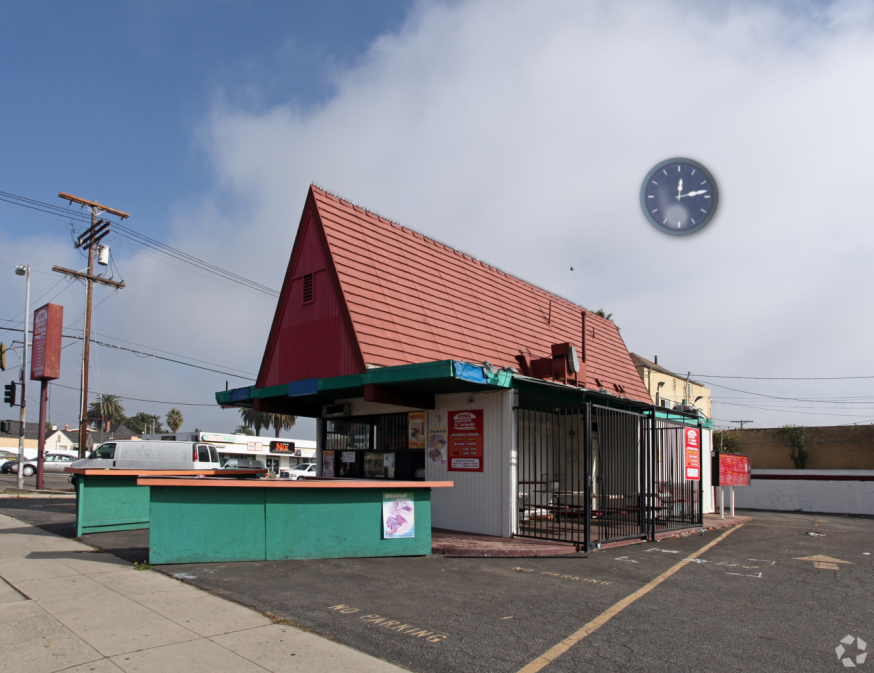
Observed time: 12:13
